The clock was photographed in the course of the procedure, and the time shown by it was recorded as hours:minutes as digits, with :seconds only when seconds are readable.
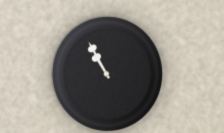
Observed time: 10:55
